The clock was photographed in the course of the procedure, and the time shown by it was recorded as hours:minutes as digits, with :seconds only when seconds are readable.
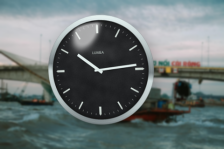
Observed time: 10:14
